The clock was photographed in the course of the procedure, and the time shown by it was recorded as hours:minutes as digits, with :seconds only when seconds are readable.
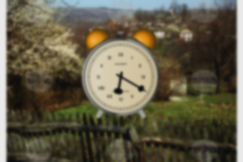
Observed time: 6:20
